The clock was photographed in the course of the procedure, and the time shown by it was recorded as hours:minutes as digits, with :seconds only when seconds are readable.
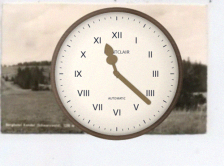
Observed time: 11:22
